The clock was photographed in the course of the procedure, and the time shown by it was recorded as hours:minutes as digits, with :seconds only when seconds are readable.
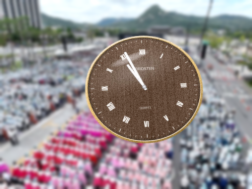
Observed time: 10:56
